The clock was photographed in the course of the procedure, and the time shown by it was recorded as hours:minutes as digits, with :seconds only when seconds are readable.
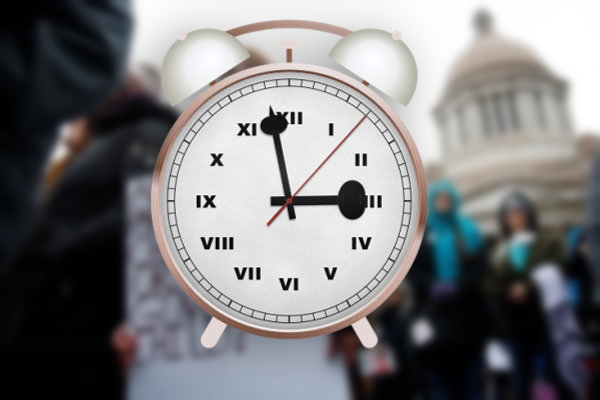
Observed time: 2:58:07
